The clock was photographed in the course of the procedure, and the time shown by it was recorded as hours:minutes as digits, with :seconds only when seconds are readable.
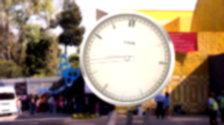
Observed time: 8:43
